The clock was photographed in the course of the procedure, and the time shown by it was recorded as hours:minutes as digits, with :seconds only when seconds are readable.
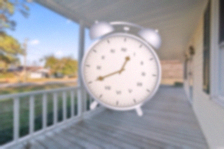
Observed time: 12:40
